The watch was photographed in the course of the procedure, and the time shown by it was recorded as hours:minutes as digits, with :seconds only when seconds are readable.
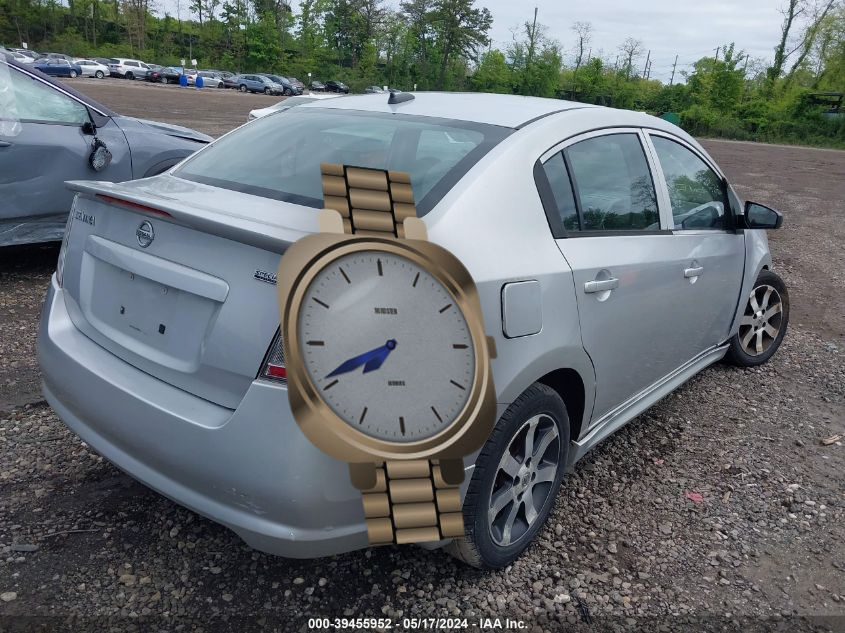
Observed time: 7:41
